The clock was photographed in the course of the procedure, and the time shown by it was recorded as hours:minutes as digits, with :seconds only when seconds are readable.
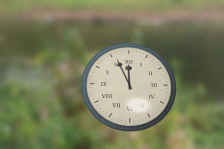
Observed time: 11:56
